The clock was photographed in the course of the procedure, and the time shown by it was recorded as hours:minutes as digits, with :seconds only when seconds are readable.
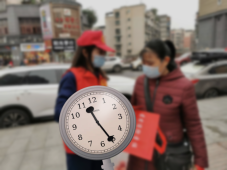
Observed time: 11:26
